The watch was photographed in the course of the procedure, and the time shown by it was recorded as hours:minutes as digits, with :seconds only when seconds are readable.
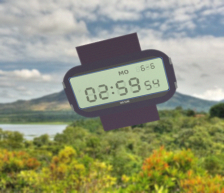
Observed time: 2:59:54
